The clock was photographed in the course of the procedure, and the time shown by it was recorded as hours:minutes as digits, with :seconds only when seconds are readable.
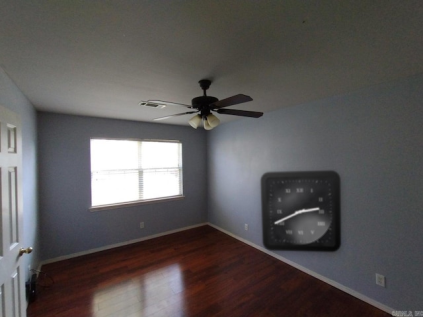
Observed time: 2:41
